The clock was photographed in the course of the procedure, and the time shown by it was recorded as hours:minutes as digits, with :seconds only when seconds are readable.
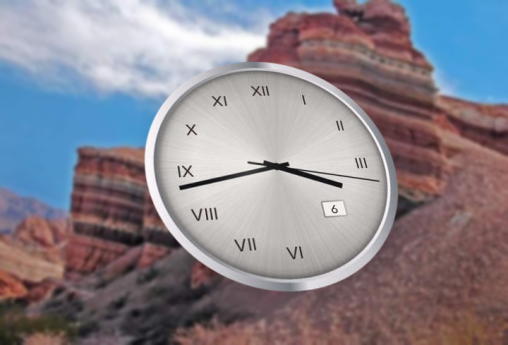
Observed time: 3:43:17
